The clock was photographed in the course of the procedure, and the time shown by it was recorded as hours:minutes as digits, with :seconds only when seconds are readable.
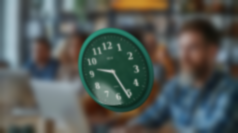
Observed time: 9:26
